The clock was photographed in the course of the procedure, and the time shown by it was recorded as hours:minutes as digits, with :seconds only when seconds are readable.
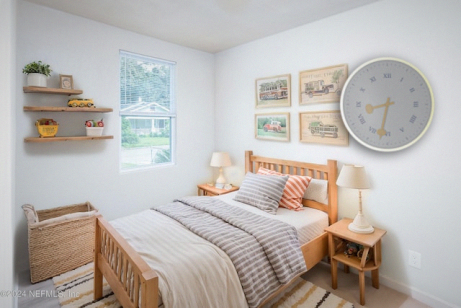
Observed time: 8:32
